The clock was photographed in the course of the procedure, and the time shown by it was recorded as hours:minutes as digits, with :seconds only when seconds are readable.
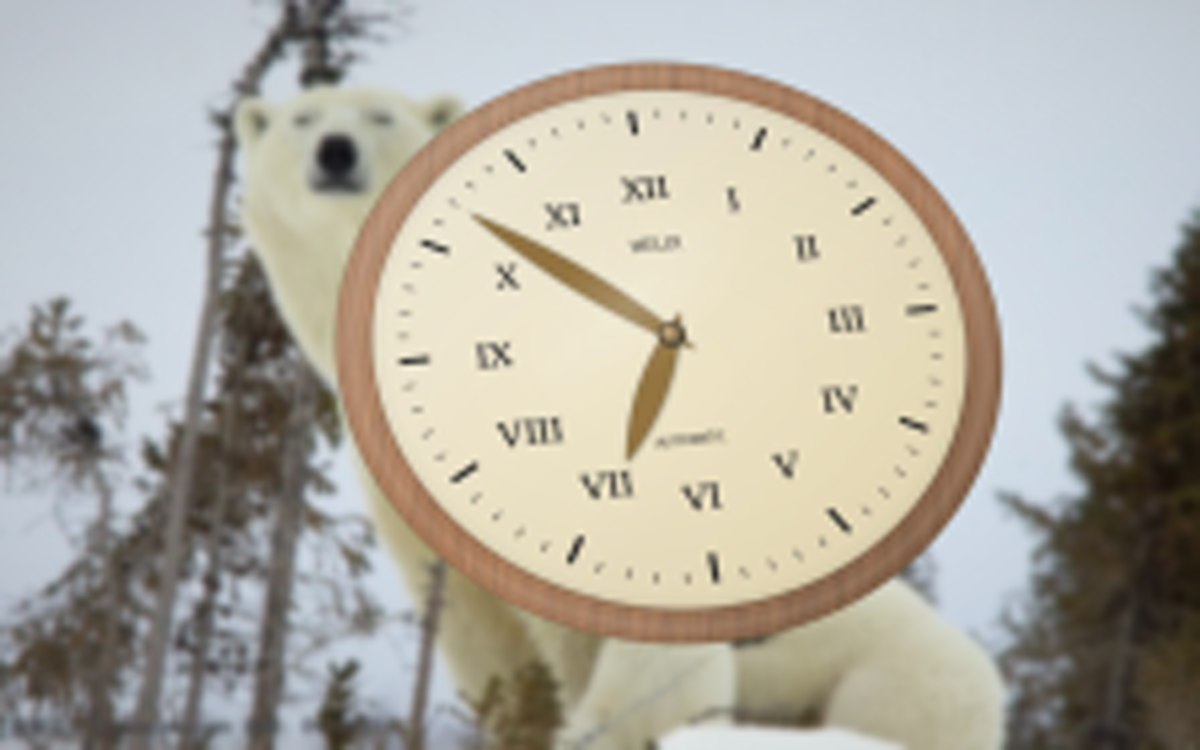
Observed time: 6:52
